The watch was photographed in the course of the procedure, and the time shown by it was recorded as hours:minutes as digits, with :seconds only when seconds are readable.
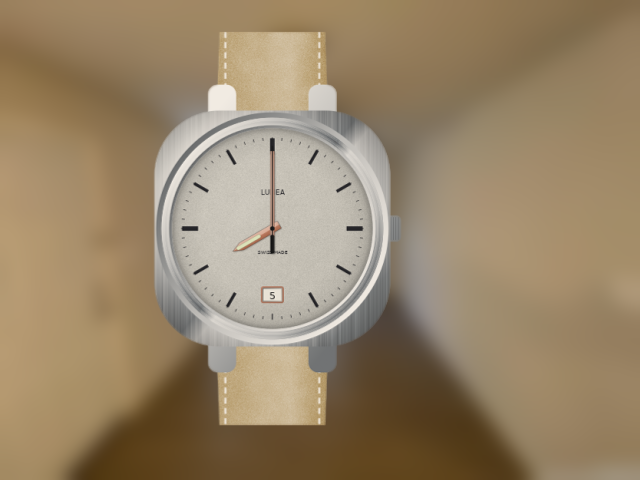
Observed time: 8:00:00
